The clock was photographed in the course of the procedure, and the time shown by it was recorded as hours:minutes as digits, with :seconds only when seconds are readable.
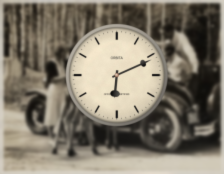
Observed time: 6:11
